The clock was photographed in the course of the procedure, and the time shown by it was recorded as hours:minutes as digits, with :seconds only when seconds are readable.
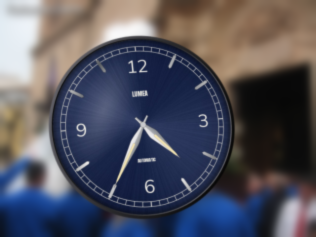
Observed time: 4:35
